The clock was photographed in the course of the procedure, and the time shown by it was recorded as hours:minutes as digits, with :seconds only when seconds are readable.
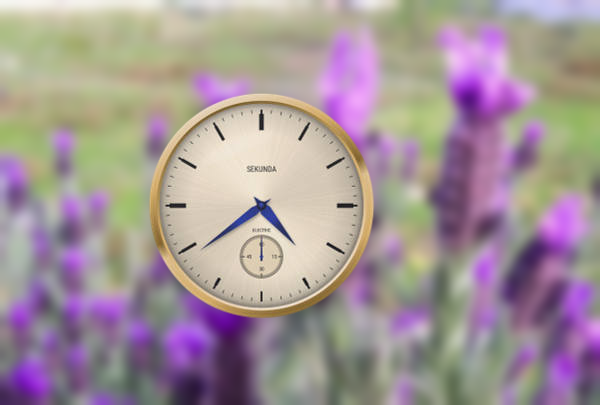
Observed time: 4:39
